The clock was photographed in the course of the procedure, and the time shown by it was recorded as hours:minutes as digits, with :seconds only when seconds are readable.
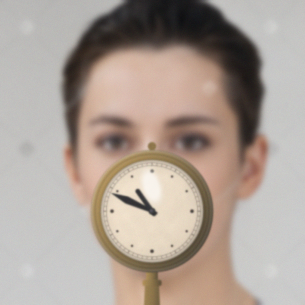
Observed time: 10:49
